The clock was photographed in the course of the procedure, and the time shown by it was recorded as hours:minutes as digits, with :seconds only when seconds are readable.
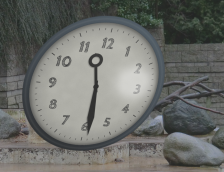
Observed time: 11:29
